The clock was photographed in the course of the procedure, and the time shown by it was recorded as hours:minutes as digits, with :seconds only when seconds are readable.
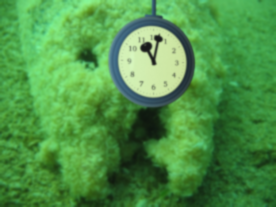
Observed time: 11:02
